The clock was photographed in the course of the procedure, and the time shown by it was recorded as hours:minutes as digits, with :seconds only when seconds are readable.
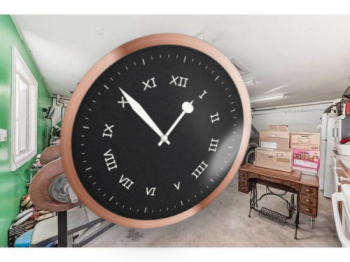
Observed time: 12:51
